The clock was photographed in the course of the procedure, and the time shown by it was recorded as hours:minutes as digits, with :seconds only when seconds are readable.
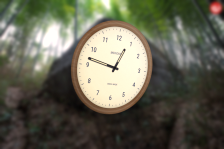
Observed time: 12:47
